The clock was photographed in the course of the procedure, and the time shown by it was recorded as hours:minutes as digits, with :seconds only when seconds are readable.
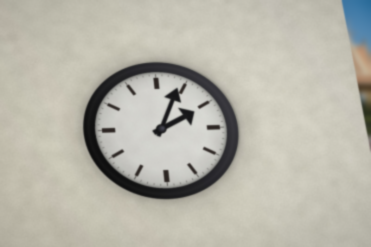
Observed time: 2:04
